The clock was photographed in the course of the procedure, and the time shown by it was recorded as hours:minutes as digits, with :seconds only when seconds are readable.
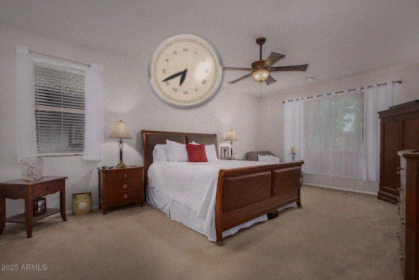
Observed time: 6:41
